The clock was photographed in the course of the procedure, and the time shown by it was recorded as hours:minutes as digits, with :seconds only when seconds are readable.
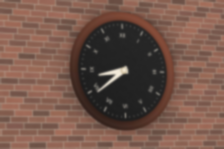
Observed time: 8:39
